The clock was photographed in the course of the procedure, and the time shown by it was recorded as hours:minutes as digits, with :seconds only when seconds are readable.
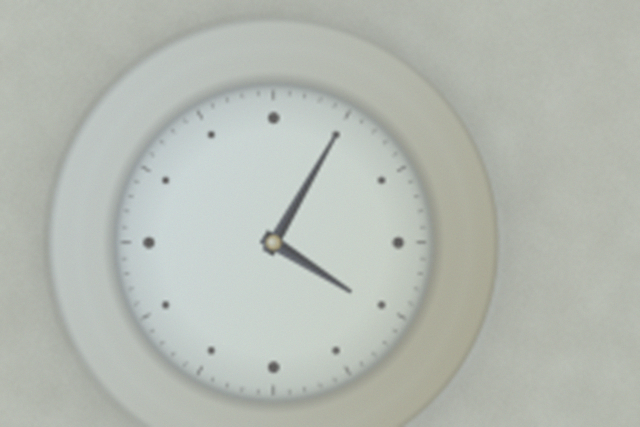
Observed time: 4:05
